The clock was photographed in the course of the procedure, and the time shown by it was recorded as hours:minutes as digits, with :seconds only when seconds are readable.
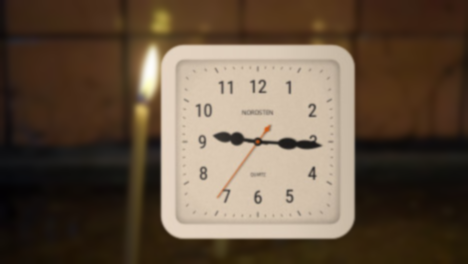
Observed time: 9:15:36
